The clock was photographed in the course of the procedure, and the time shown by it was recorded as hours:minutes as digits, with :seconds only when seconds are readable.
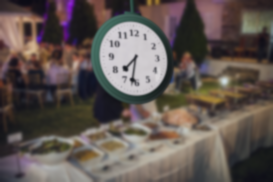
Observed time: 7:32
